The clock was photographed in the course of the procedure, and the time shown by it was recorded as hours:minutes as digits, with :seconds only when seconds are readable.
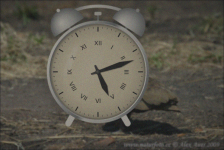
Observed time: 5:12
